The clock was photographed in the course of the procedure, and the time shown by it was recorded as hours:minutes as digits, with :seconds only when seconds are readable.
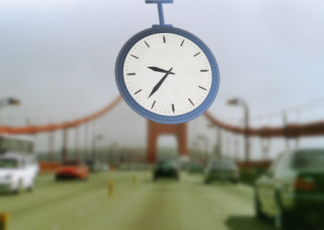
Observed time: 9:37
